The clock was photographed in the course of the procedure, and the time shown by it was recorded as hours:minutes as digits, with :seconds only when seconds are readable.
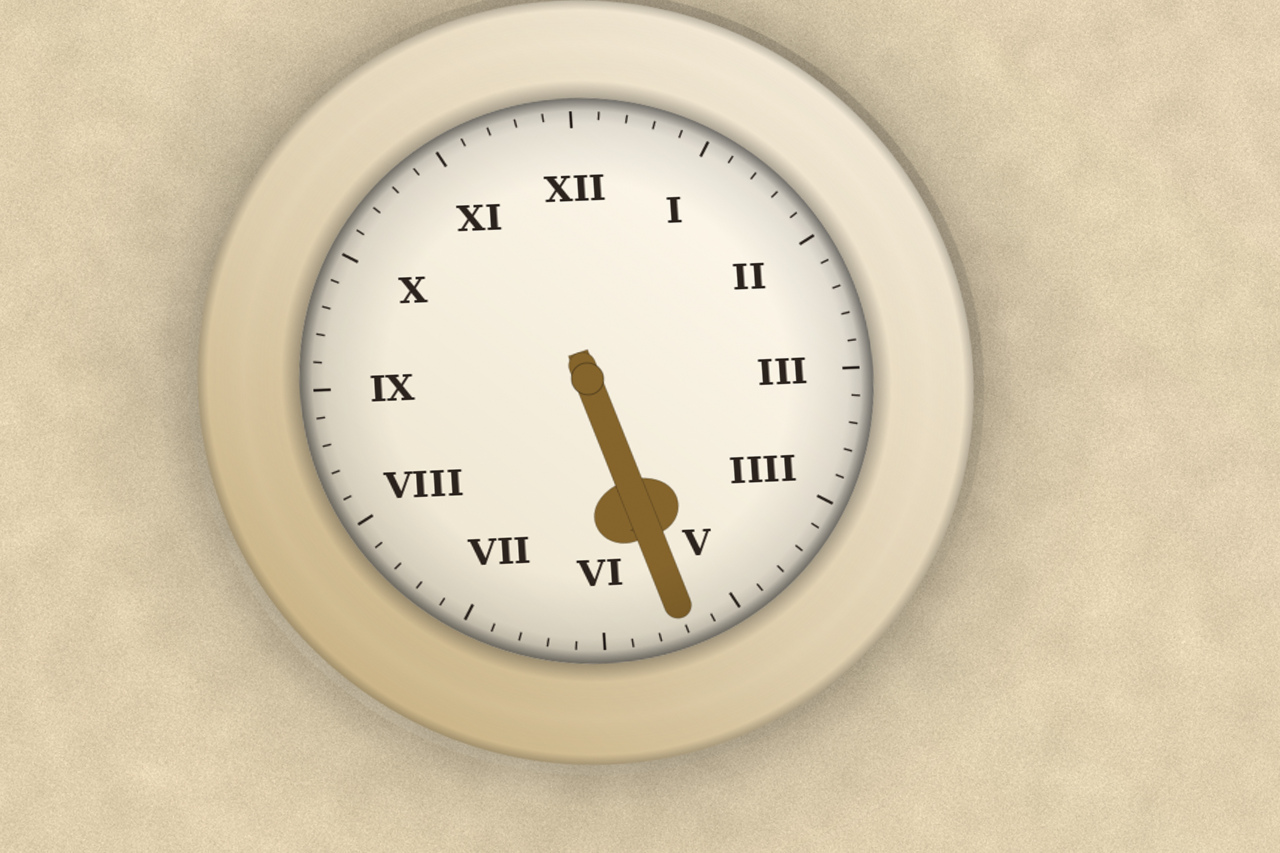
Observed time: 5:27
